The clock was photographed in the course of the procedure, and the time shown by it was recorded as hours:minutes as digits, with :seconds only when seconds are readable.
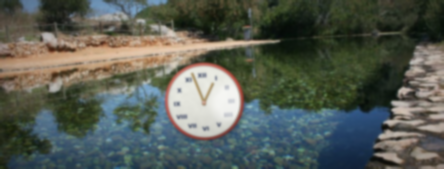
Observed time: 12:57
